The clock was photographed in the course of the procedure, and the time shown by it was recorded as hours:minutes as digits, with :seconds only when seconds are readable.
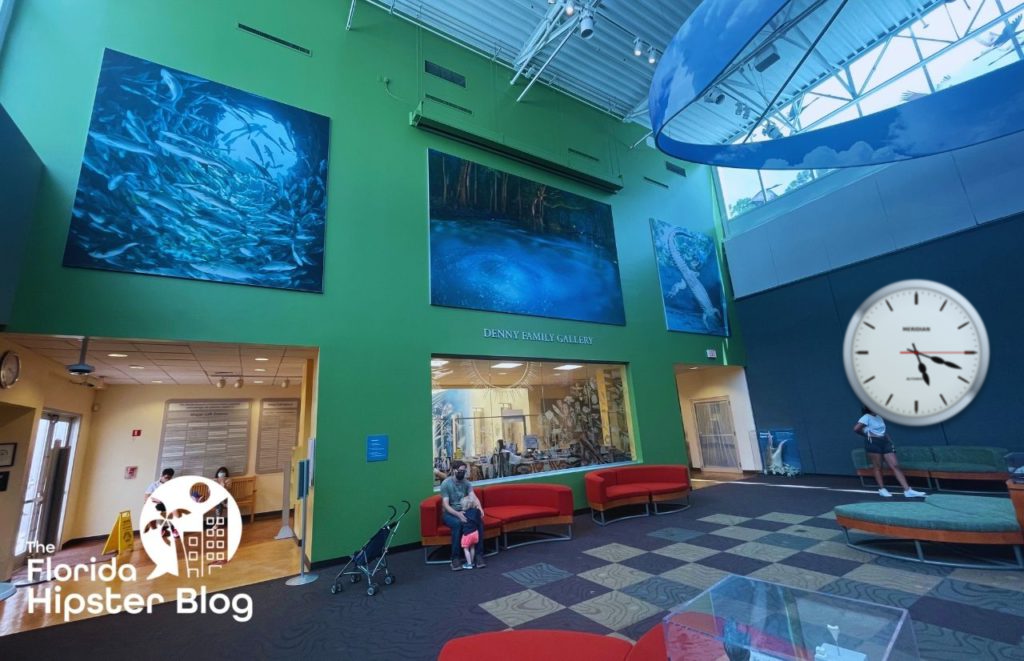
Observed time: 5:18:15
